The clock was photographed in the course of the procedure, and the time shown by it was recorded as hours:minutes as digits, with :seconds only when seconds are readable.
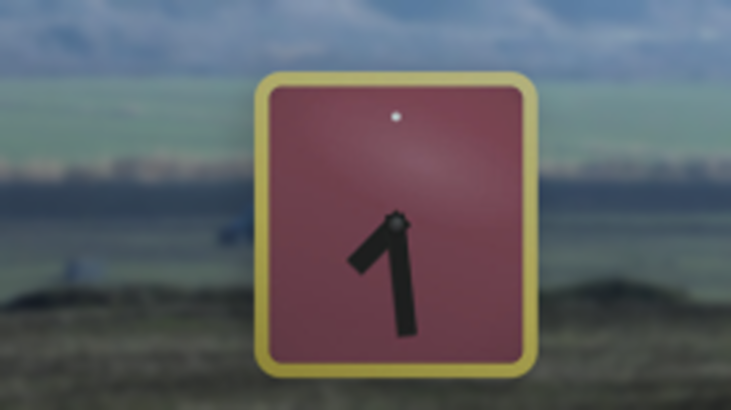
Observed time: 7:29
